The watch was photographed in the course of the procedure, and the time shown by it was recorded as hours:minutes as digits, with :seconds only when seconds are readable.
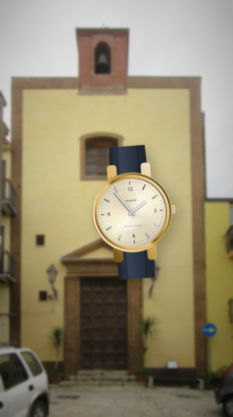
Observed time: 1:54
